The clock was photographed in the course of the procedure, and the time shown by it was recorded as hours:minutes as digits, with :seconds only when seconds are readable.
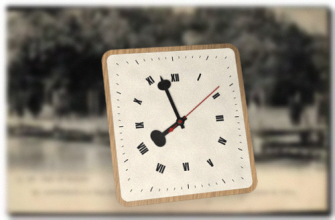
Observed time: 7:57:09
